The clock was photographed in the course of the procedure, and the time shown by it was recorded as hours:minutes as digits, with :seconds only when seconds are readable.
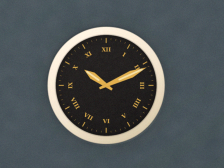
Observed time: 10:11
